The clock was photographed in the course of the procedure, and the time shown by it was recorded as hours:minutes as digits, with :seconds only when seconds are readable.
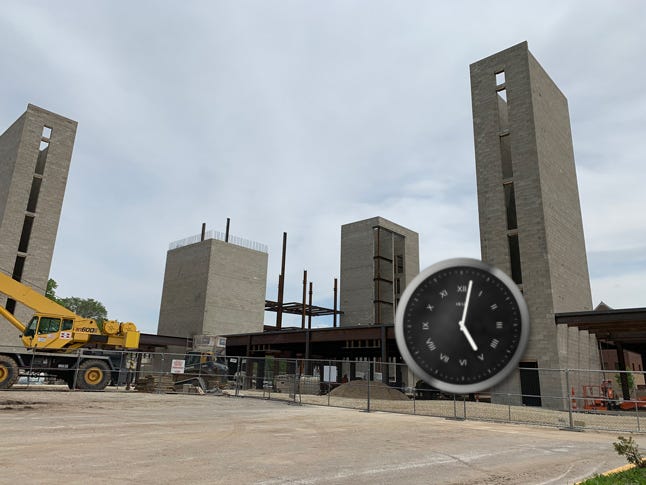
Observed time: 5:02
